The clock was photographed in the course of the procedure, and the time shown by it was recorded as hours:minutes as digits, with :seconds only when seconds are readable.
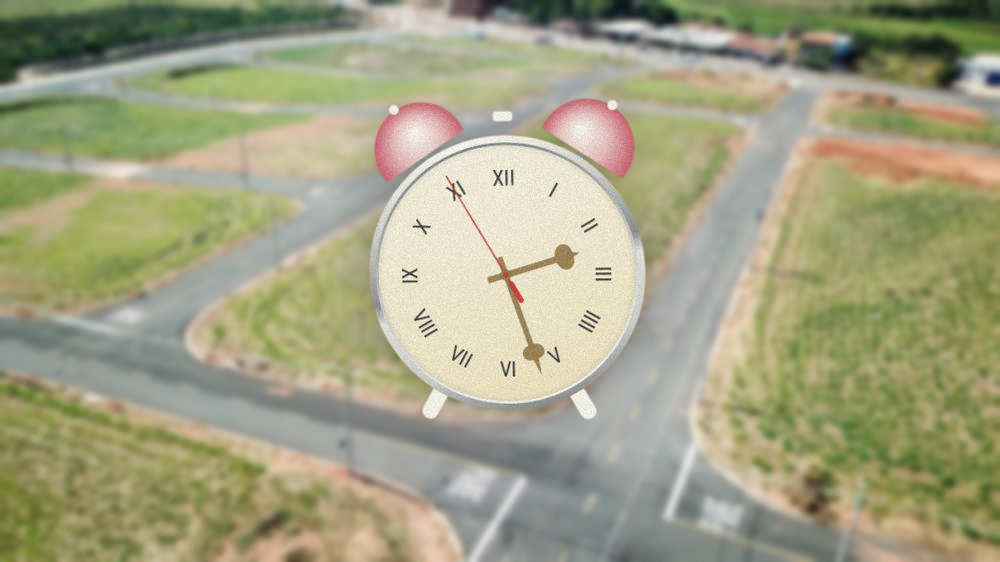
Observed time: 2:26:55
